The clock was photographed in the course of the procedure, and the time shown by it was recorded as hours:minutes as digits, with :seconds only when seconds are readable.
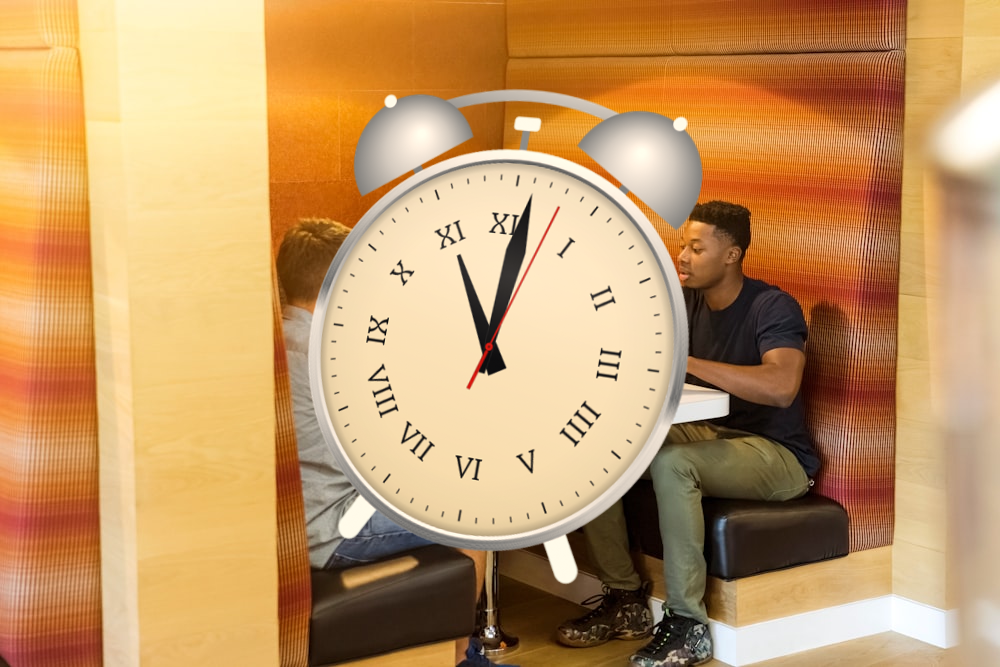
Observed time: 11:01:03
